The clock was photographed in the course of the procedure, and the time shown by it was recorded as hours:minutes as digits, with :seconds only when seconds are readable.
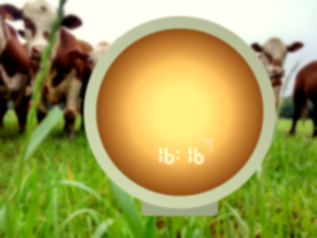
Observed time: 16:16
